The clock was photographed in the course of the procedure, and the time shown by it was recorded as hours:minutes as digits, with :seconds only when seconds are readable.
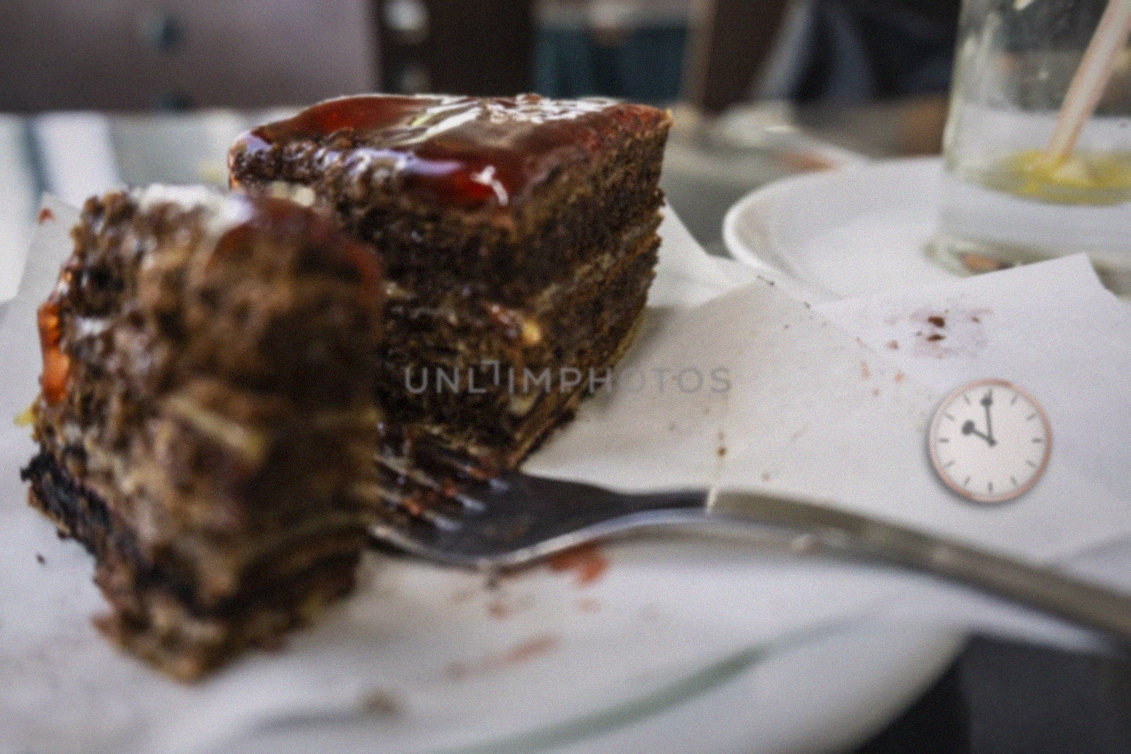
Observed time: 9:59
